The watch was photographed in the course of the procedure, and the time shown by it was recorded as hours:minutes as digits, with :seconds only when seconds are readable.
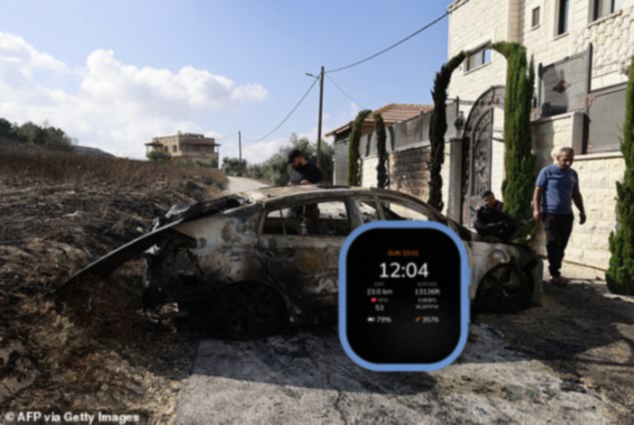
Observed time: 12:04
